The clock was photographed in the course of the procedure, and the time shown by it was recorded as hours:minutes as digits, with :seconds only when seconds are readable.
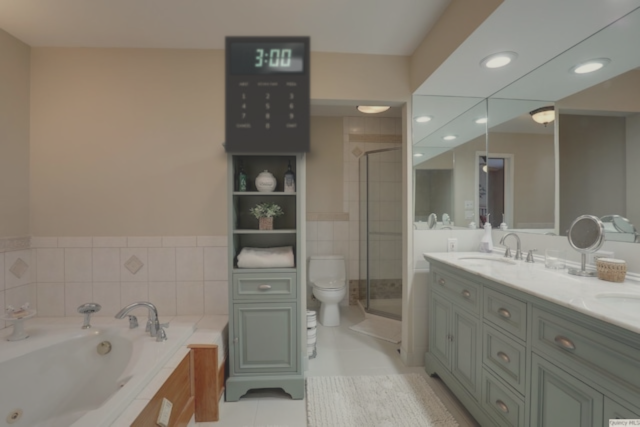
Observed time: 3:00
